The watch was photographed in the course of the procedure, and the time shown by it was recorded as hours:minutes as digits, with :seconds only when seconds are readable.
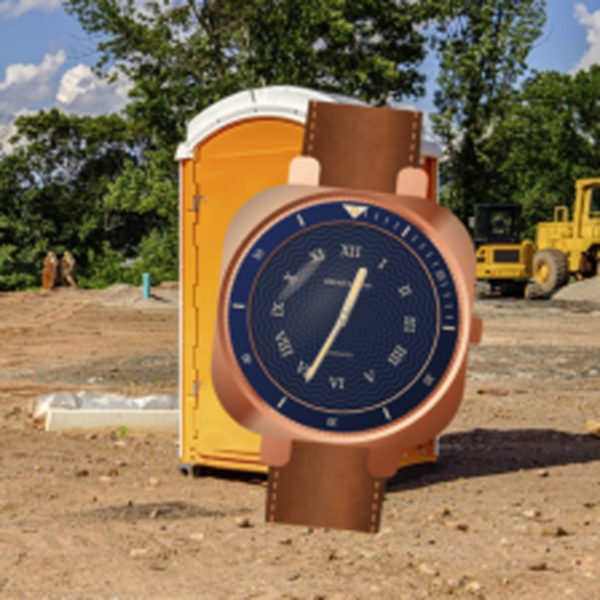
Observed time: 12:34
